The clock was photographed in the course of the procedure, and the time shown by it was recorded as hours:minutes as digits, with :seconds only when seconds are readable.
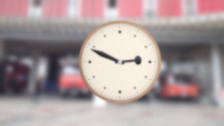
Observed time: 2:49
